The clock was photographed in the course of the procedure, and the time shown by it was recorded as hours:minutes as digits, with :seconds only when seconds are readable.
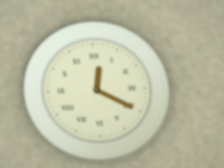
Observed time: 12:20
